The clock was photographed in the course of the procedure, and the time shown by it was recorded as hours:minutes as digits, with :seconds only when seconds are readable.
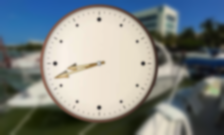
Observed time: 8:42
